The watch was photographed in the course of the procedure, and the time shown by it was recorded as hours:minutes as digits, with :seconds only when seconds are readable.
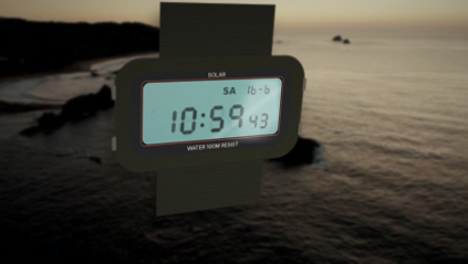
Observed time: 10:59:43
